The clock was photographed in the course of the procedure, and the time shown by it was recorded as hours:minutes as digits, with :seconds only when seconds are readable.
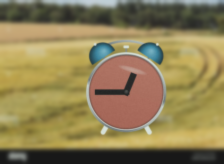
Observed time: 12:45
